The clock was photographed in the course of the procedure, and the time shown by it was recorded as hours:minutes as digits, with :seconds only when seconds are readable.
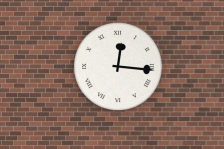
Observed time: 12:16
